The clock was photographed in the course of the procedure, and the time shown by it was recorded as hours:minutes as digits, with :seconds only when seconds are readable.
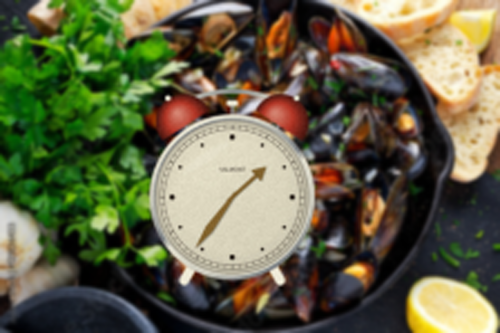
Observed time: 1:36
